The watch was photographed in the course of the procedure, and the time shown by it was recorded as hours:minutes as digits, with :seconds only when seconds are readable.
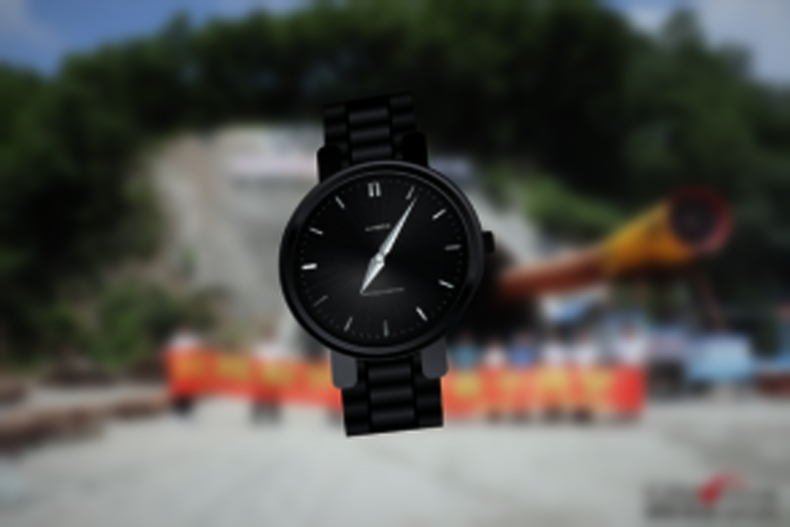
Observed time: 7:06
